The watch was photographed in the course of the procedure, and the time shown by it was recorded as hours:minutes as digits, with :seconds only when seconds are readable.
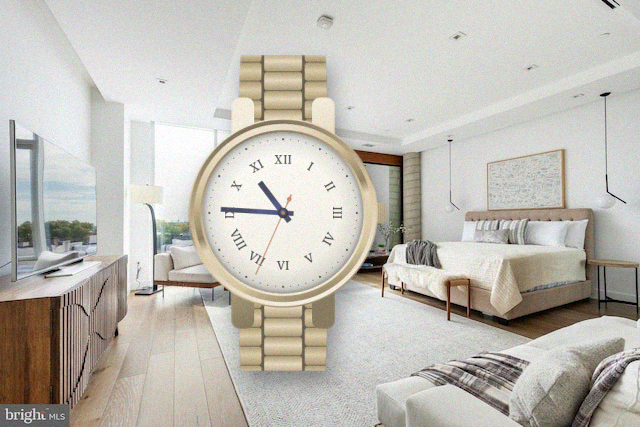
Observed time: 10:45:34
